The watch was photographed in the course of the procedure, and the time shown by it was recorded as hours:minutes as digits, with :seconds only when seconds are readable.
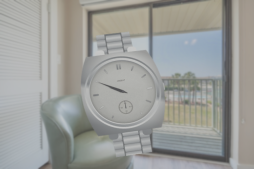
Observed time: 9:50
